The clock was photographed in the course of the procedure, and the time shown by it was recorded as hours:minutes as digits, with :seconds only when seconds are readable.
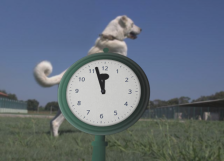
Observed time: 11:57
